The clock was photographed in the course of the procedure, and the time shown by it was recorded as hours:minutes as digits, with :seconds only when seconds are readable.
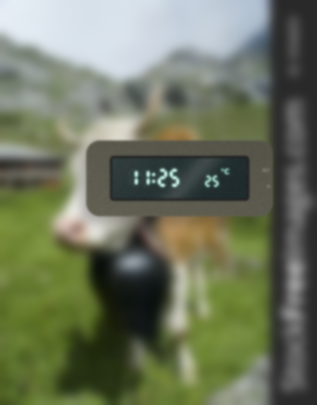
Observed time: 11:25
